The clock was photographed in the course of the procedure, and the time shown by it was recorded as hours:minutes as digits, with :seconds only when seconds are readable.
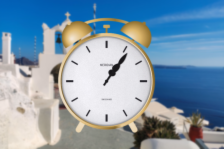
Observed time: 1:06
